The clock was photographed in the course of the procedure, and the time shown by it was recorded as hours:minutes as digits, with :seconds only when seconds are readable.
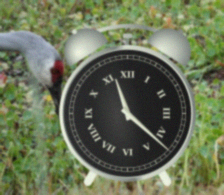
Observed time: 11:22
